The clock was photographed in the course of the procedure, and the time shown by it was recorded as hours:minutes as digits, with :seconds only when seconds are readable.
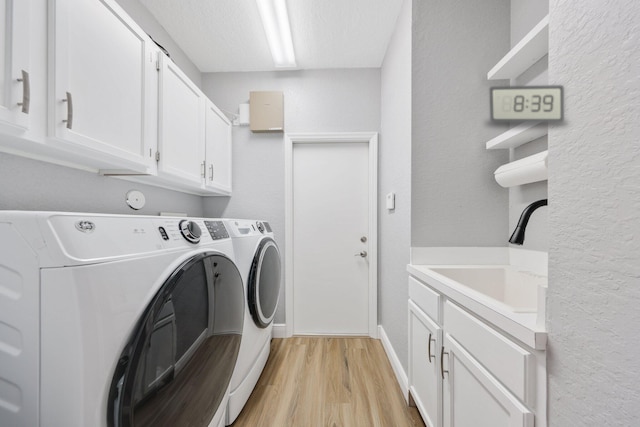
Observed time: 8:39
